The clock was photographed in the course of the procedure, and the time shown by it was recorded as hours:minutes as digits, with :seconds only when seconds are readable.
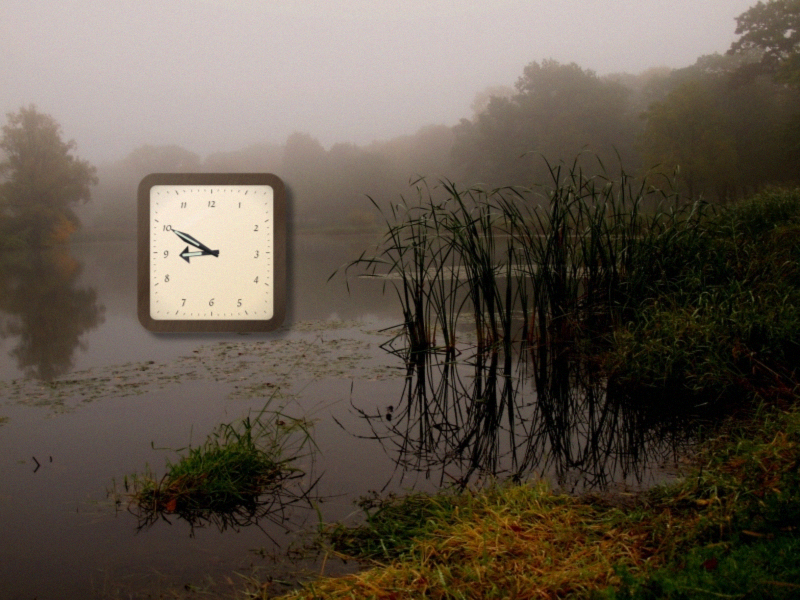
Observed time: 8:50
